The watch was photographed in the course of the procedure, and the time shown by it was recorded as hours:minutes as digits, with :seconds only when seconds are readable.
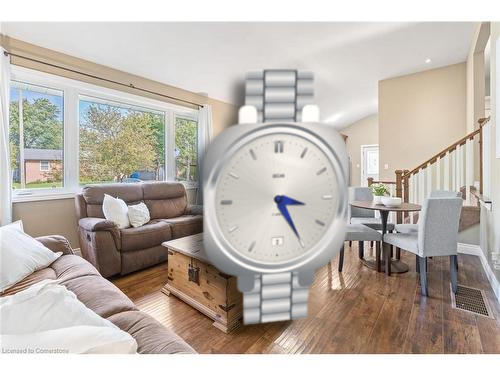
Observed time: 3:25
